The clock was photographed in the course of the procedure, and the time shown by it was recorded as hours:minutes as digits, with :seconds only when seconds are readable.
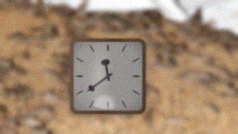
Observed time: 11:39
